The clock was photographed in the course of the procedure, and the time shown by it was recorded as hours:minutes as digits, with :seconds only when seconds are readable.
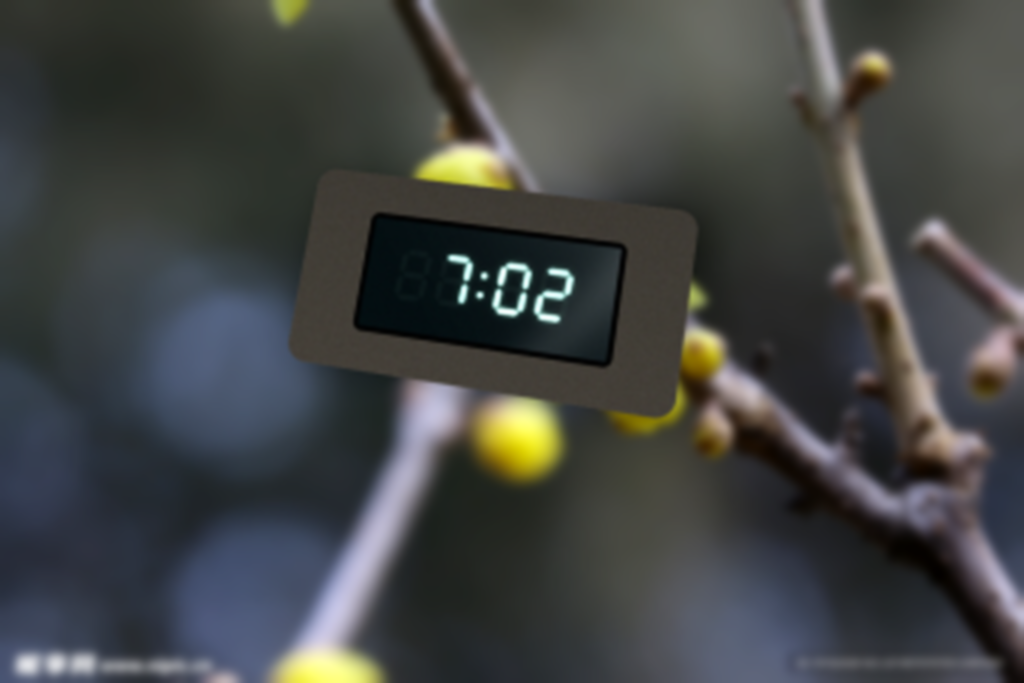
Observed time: 7:02
